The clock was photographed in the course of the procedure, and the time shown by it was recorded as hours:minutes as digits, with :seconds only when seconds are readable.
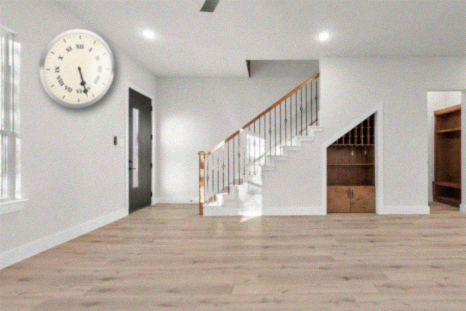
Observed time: 5:27
